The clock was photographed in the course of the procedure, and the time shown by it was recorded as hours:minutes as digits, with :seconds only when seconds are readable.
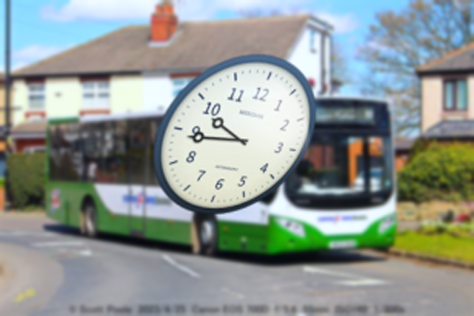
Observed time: 9:44
